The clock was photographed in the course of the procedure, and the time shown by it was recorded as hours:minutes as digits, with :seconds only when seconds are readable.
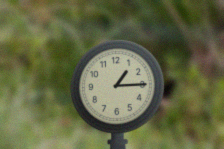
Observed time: 1:15
